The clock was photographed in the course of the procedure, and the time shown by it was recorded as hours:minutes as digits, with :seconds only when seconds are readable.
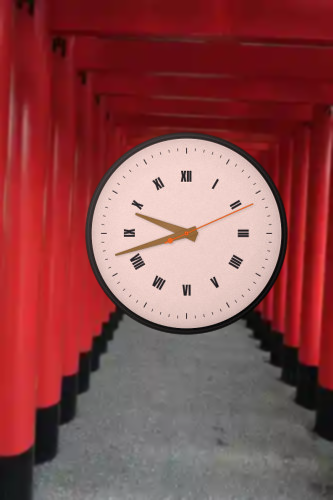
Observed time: 9:42:11
